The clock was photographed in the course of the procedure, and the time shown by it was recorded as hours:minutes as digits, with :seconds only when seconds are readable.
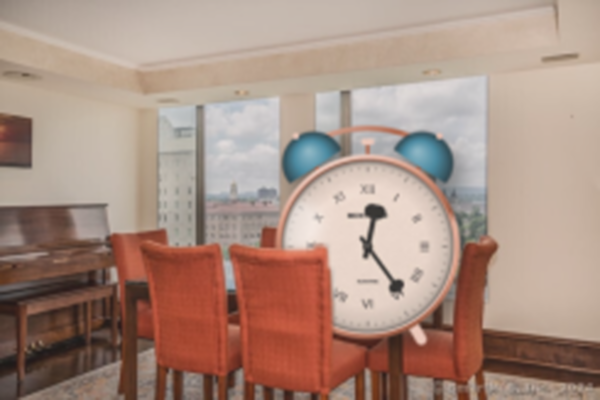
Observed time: 12:24
